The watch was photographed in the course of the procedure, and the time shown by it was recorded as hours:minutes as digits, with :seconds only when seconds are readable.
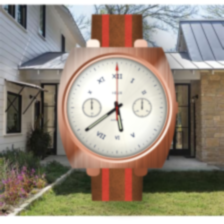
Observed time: 5:39
